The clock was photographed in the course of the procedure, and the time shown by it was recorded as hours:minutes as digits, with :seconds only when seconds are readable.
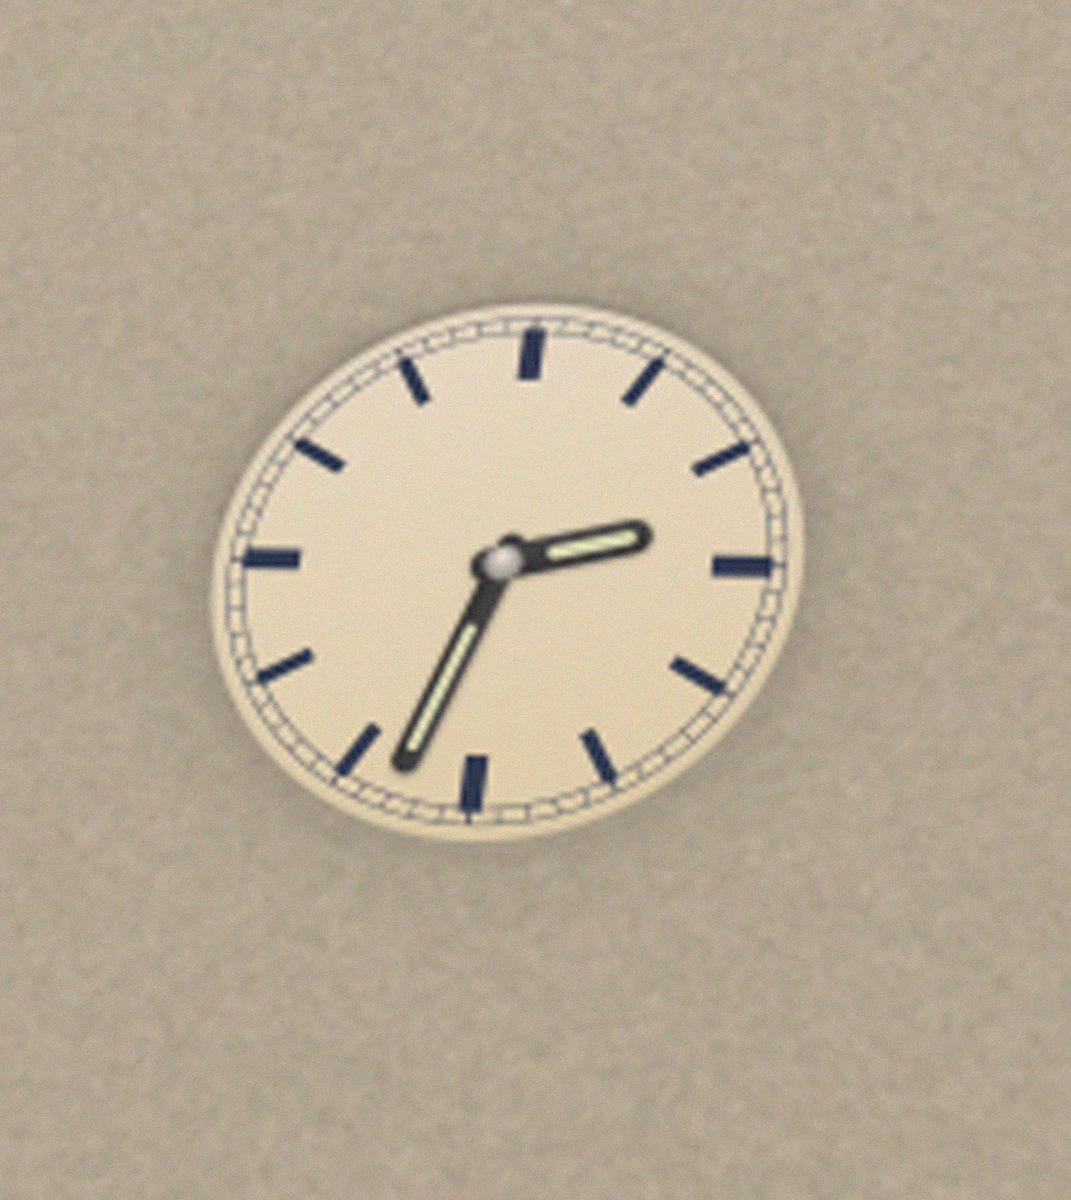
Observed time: 2:33
